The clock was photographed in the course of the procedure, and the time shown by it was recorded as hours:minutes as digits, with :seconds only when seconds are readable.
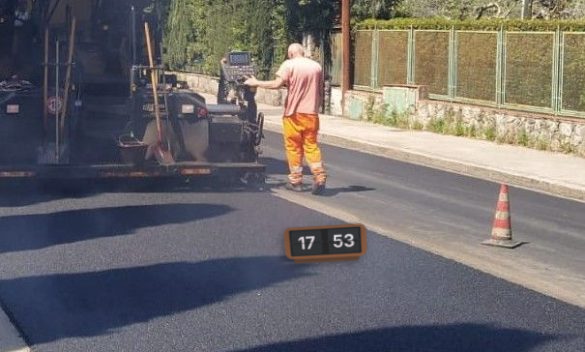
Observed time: 17:53
